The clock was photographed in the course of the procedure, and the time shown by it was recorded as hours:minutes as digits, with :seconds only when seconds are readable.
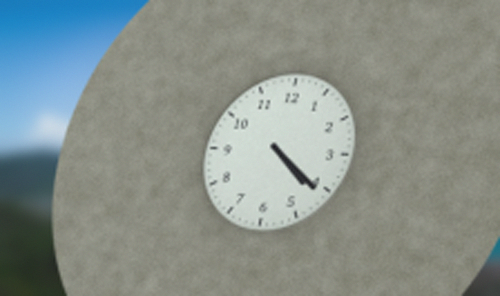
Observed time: 4:21
